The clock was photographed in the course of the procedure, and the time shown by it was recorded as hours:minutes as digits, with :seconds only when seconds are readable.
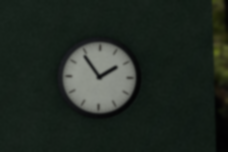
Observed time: 1:54
